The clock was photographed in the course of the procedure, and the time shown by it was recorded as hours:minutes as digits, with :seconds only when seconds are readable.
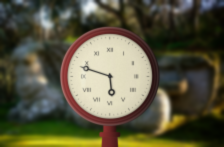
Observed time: 5:48
